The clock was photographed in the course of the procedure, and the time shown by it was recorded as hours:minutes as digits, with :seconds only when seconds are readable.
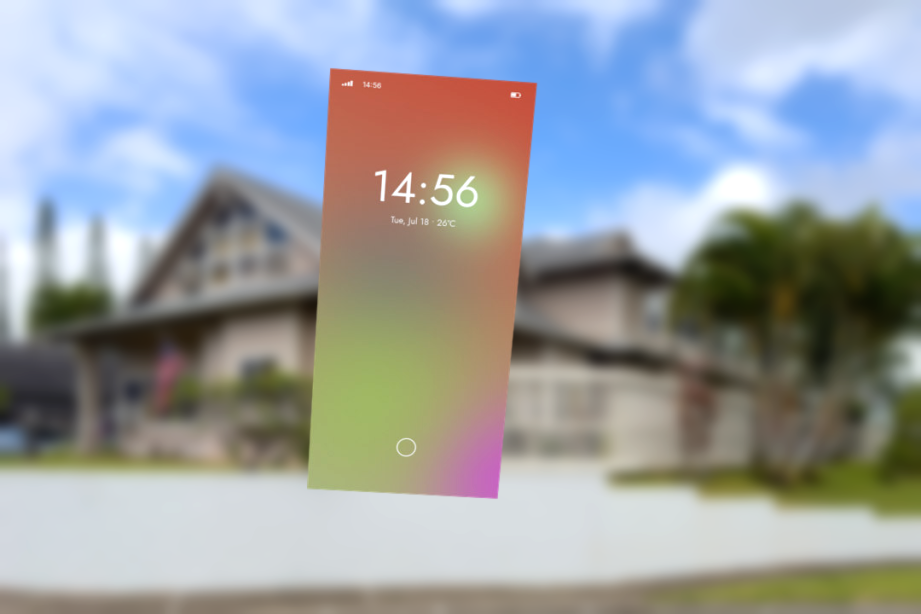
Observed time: 14:56
